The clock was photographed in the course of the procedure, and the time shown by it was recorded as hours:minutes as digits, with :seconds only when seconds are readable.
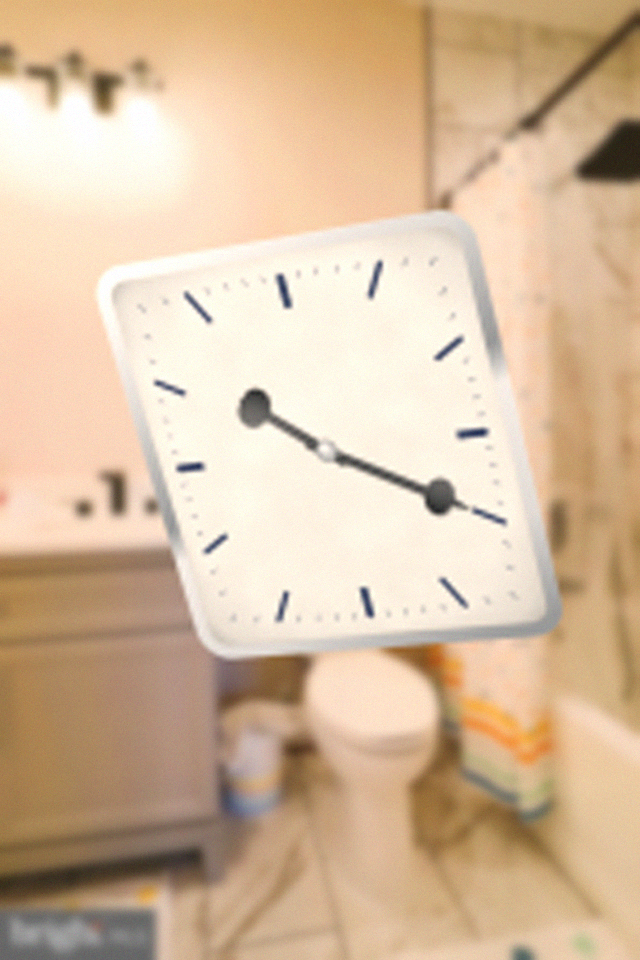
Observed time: 10:20
